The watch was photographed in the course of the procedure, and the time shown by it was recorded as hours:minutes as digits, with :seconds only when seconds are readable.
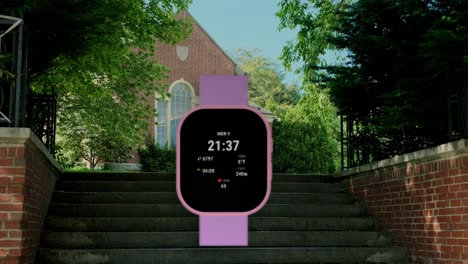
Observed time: 21:37
